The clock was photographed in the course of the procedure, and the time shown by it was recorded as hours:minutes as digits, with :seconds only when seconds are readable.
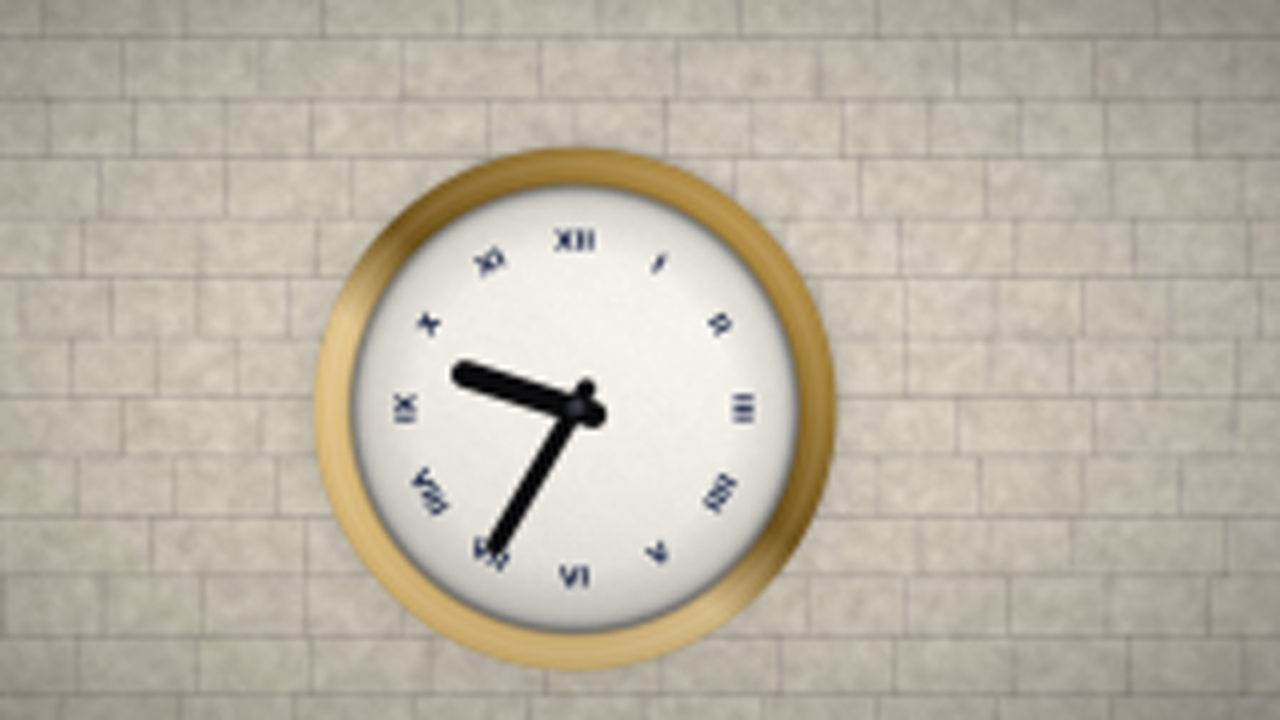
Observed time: 9:35
